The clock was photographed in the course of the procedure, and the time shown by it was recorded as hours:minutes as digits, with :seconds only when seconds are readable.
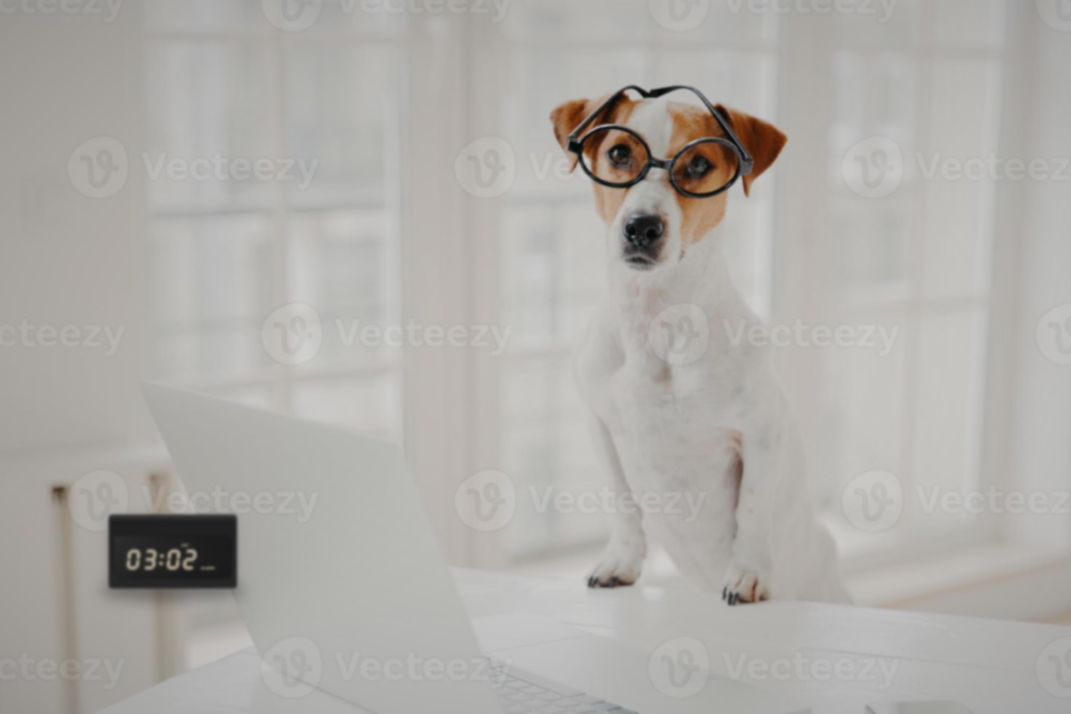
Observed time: 3:02
